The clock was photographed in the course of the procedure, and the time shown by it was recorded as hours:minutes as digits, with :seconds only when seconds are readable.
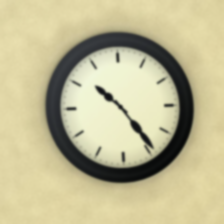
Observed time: 10:24
